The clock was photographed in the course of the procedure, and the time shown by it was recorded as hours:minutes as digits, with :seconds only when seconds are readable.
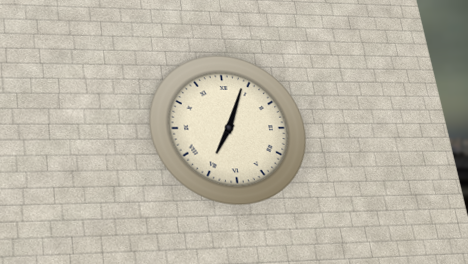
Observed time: 7:04
